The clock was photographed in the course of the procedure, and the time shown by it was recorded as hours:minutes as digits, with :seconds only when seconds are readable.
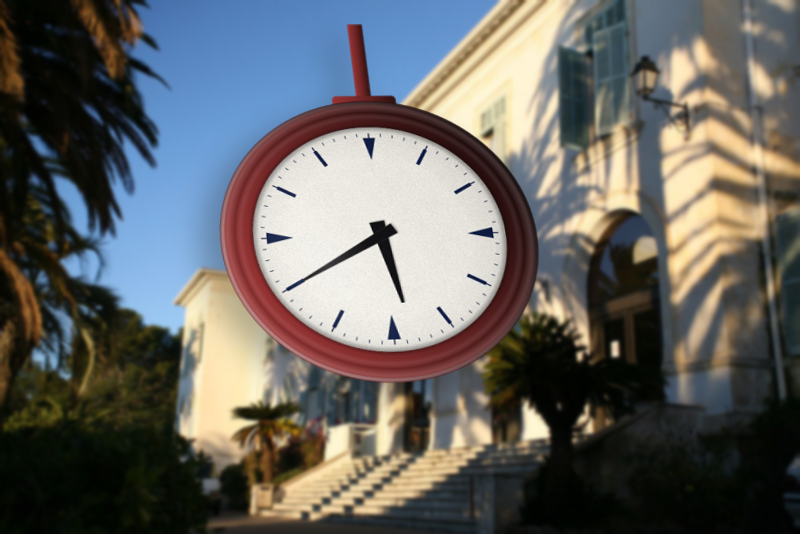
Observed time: 5:40
